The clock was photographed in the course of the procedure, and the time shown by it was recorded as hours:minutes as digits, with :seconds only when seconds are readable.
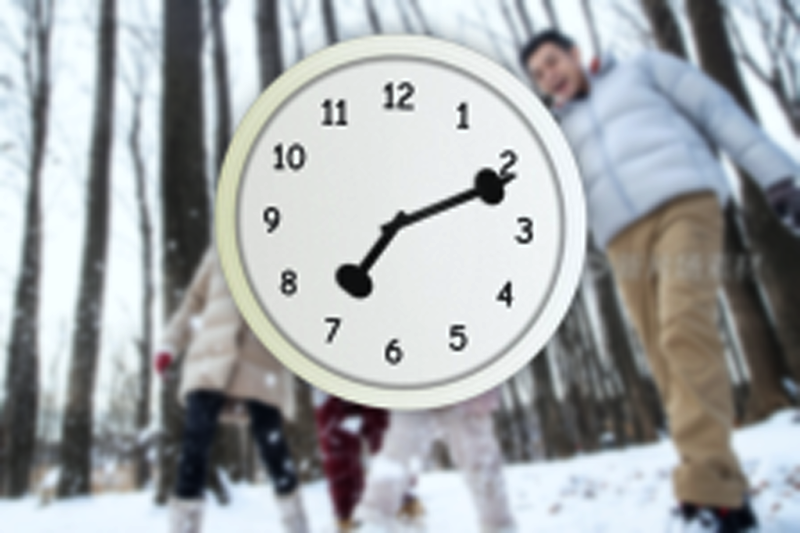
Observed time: 7:11
